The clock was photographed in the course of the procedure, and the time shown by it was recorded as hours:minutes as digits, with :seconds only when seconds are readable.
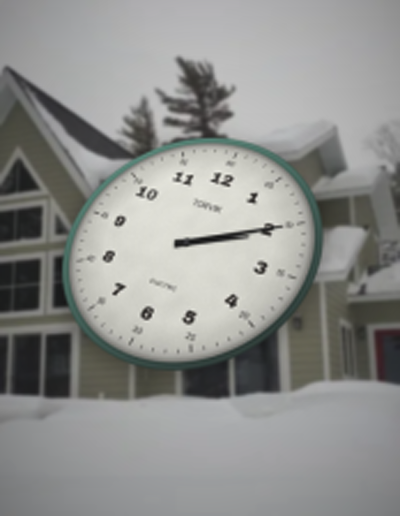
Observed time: 2:10
